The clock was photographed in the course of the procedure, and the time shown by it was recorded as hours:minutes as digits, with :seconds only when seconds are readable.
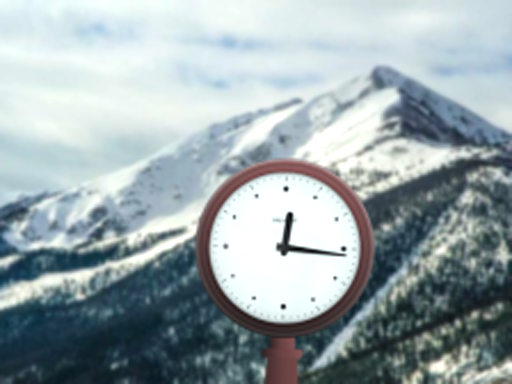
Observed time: 12:16
